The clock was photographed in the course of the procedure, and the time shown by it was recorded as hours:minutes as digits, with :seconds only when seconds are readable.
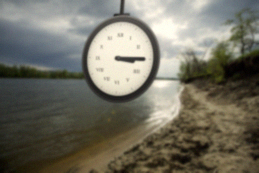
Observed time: 3:15
